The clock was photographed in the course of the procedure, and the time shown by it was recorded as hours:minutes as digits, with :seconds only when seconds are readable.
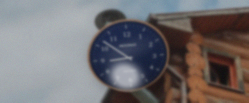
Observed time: 8:52
